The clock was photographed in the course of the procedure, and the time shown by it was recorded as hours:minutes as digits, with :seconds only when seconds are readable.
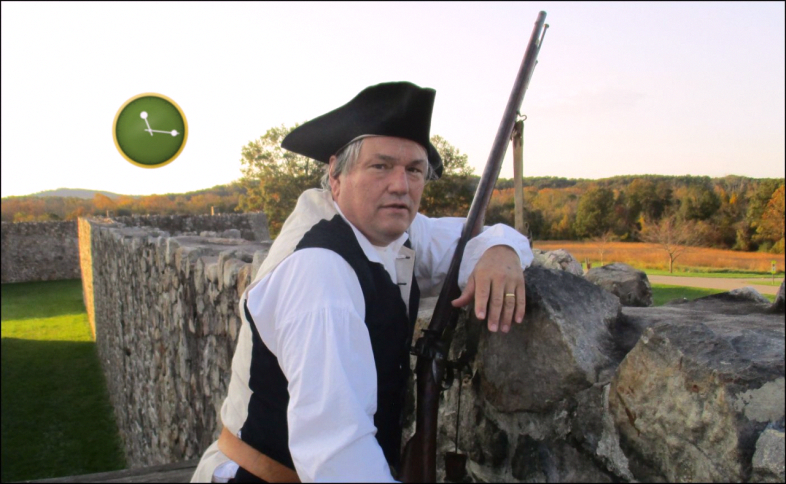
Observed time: 11:16
